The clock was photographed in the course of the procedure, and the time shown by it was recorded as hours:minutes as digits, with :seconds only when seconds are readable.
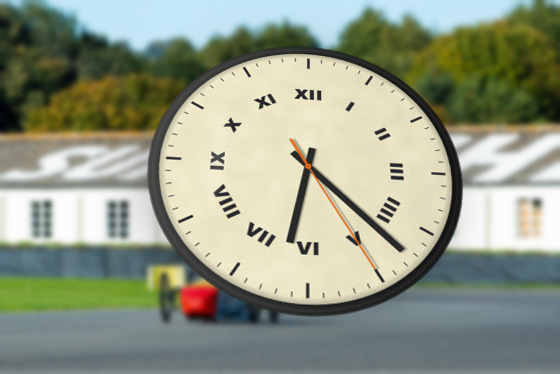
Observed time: 6:22:25
